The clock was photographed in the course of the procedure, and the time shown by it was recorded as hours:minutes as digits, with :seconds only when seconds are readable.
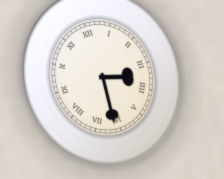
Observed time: 3:31
